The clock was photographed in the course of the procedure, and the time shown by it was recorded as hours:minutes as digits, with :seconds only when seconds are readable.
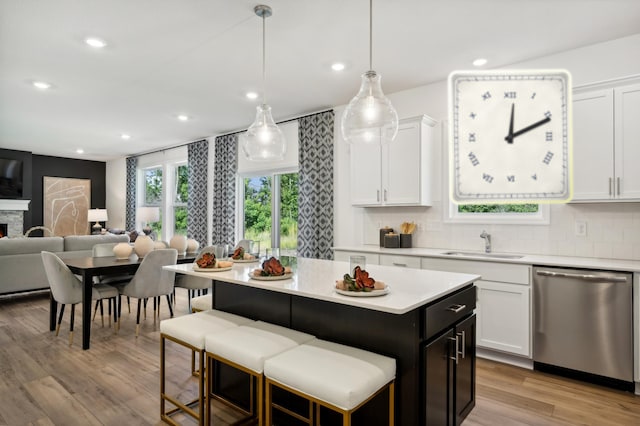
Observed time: 12:11
